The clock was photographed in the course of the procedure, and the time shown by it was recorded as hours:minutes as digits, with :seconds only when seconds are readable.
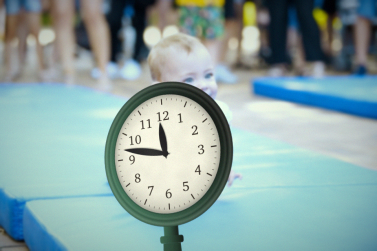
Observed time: 11:47
